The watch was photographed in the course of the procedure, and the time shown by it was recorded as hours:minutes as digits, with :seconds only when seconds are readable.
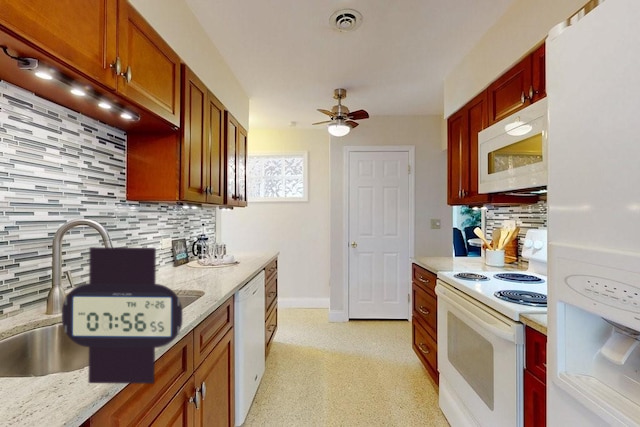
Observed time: 7:56:55
